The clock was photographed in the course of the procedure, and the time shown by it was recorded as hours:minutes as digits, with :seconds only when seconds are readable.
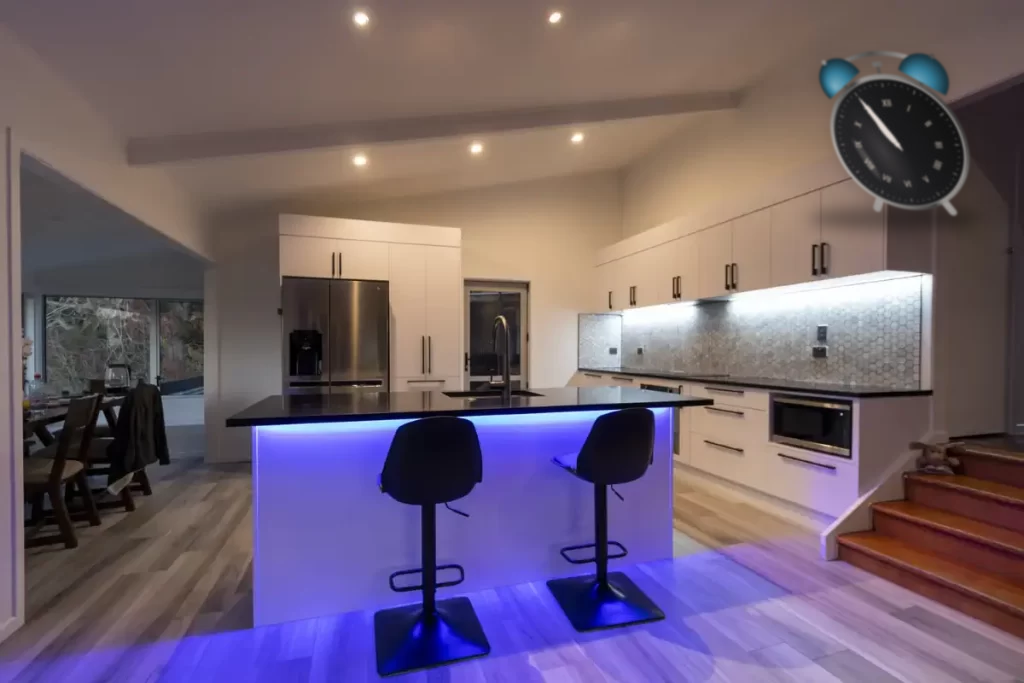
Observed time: 10:55
